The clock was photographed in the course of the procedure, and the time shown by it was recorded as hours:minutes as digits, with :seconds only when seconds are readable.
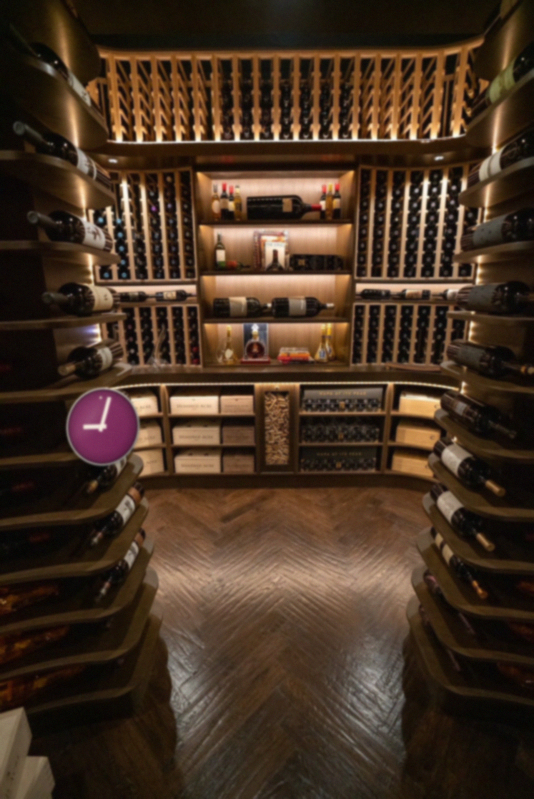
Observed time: 9:03
